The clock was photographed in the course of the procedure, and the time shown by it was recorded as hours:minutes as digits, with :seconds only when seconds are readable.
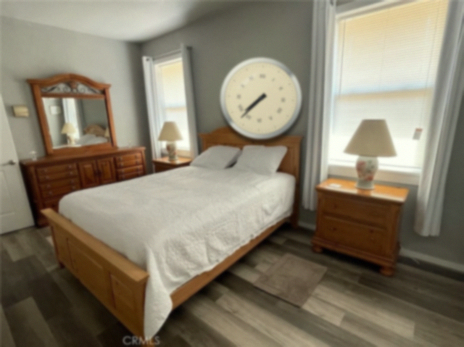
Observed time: 7:37
